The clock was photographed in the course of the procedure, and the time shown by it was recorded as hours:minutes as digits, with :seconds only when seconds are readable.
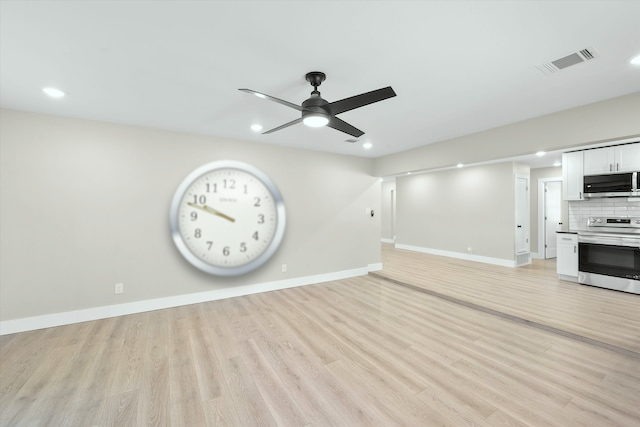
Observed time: 9:48
